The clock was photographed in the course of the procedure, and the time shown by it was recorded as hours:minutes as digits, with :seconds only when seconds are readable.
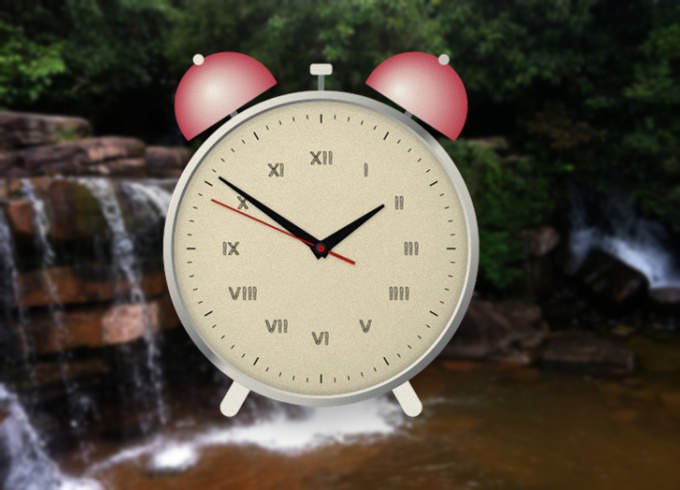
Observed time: 1:50:49
